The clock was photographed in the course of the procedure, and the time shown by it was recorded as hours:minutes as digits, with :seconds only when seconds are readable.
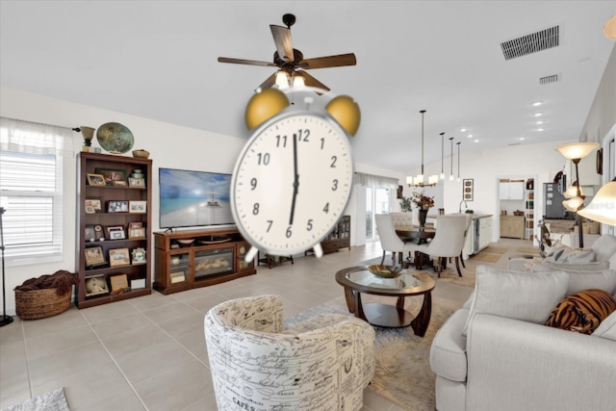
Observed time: 5:58
